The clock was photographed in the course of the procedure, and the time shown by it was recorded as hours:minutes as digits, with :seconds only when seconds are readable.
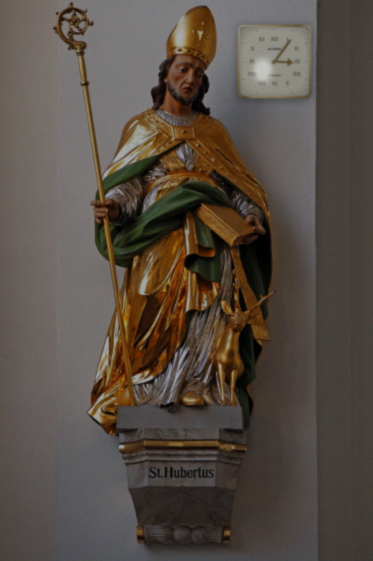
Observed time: 3:06
